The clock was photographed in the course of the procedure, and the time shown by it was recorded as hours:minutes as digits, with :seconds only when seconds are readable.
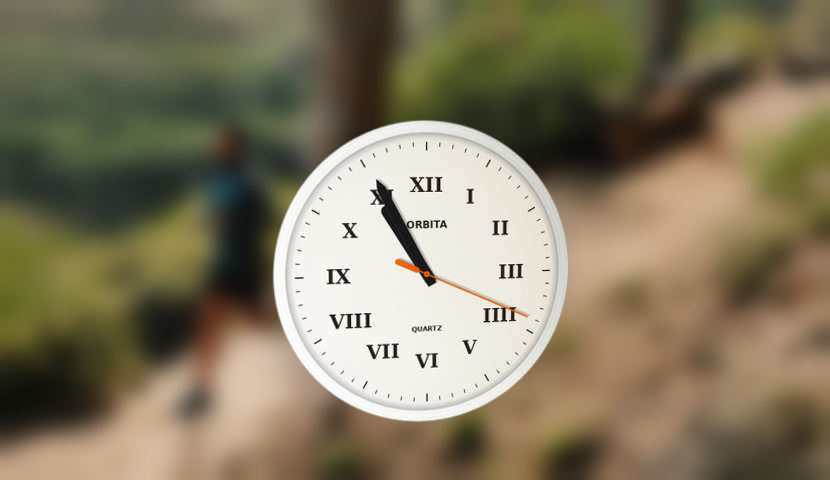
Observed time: 10:55:19
